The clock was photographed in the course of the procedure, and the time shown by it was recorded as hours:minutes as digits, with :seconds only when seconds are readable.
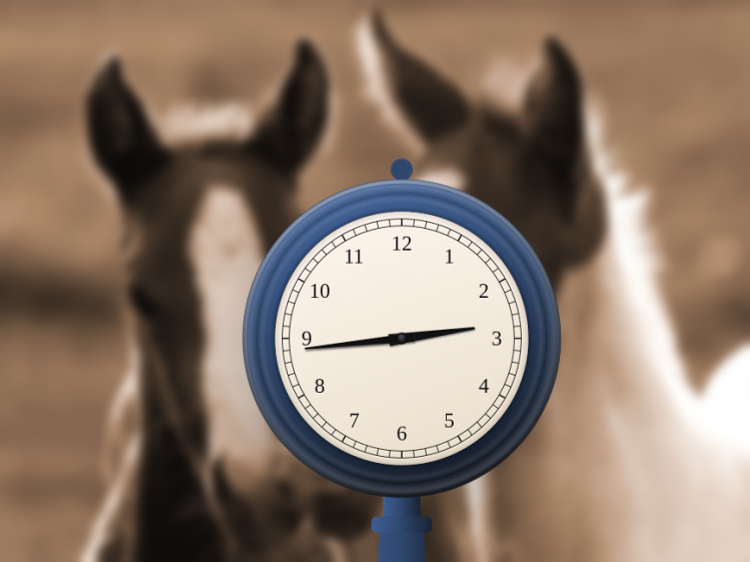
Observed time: 2:44
